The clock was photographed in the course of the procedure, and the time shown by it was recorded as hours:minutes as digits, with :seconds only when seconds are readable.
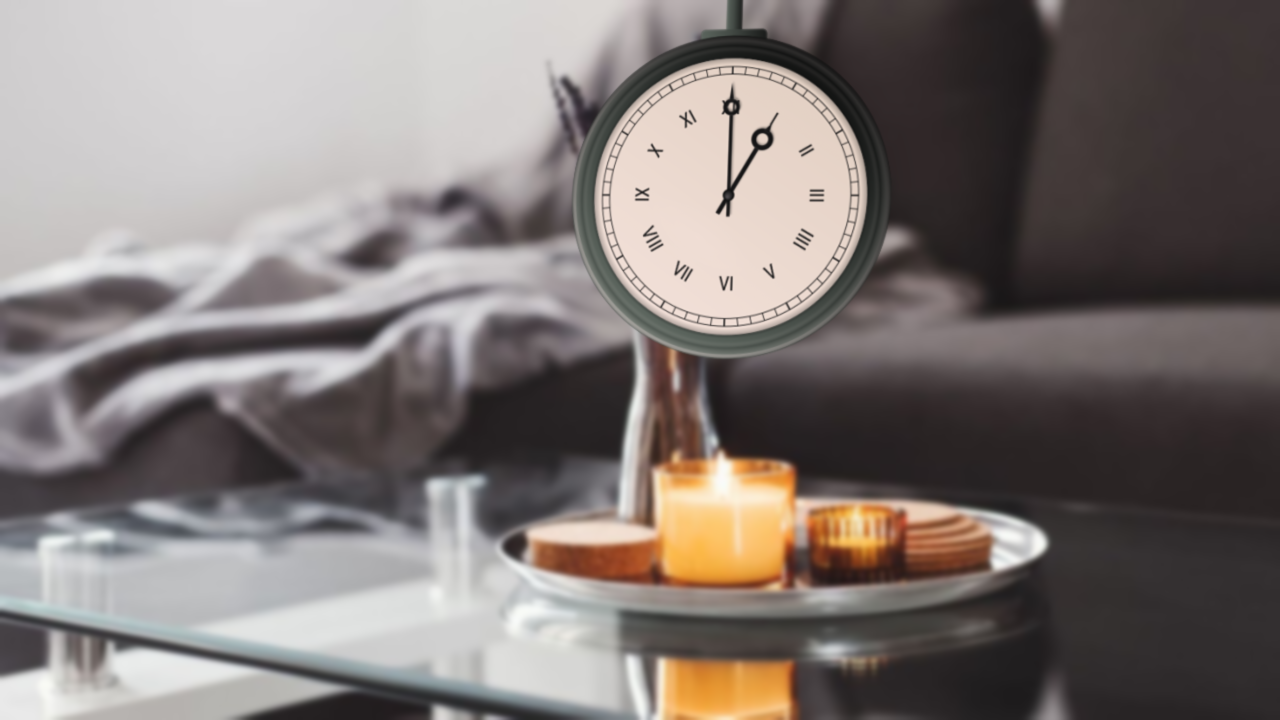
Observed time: 1:00
